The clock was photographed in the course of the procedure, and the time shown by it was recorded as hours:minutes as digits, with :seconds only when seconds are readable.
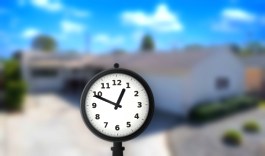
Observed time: 12:49
